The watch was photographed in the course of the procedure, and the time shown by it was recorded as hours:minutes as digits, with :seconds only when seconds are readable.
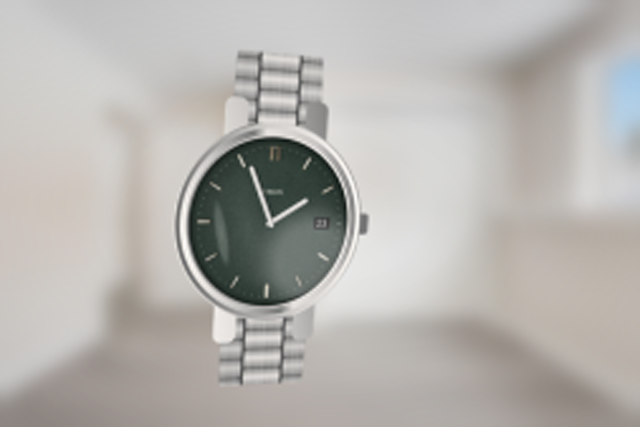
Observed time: 1:56
